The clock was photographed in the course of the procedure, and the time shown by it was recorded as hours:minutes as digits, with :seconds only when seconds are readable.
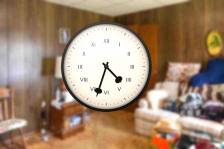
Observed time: 4:33
